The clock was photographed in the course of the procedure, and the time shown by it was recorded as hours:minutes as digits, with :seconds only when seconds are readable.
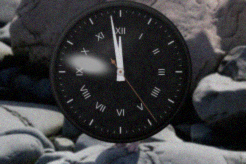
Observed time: 11:58:24
